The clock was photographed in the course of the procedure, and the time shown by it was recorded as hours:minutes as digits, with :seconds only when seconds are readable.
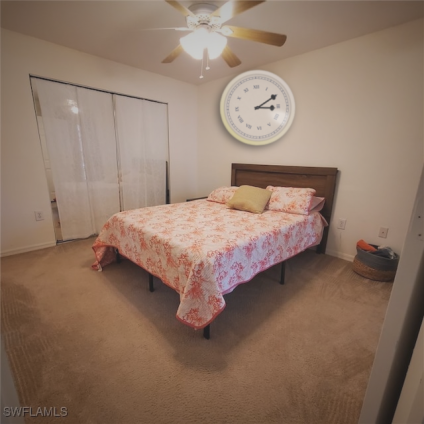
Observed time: 3:10
